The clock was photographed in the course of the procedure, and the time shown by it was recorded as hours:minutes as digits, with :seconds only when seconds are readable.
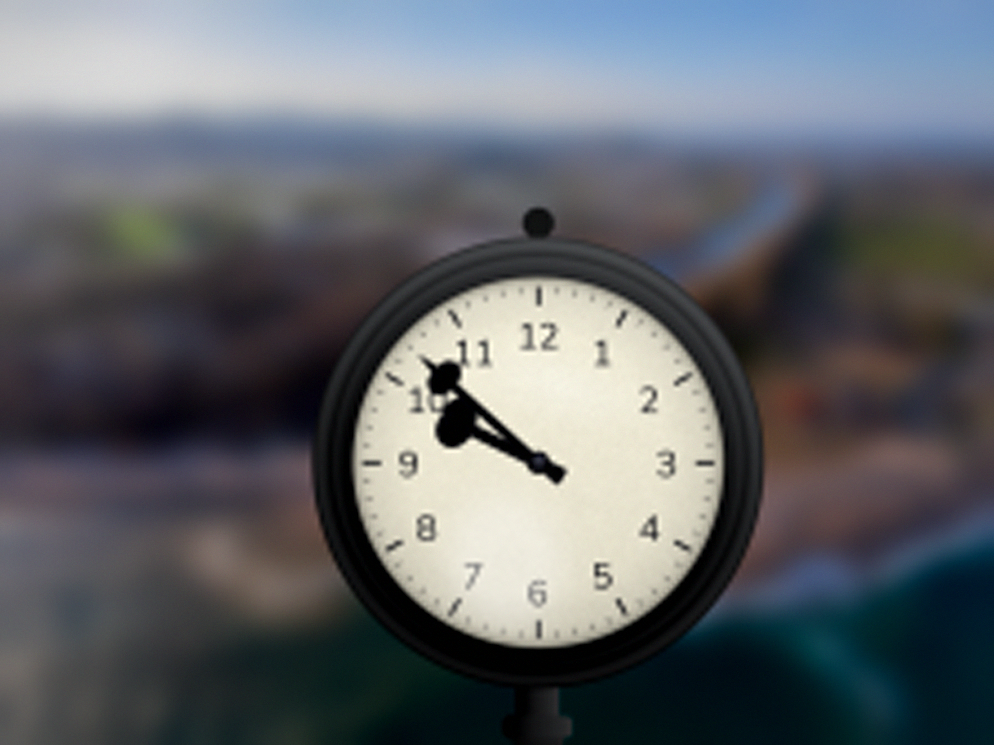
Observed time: 9:52
